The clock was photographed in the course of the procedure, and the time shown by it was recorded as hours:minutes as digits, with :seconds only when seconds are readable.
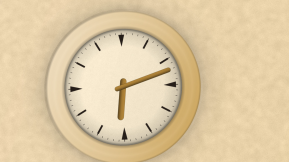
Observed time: 6:12
